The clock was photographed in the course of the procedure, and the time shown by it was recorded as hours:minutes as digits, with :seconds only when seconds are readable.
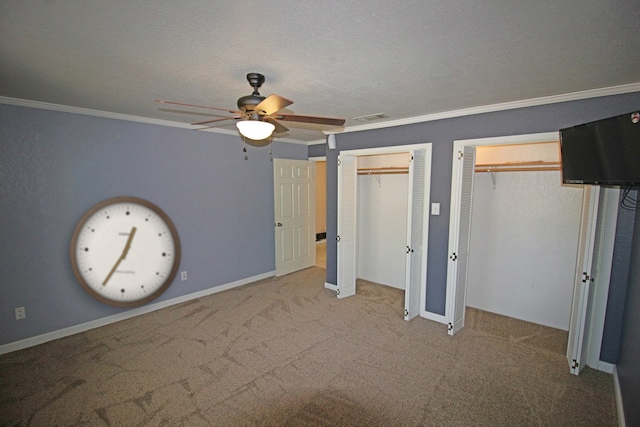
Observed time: 12:35
